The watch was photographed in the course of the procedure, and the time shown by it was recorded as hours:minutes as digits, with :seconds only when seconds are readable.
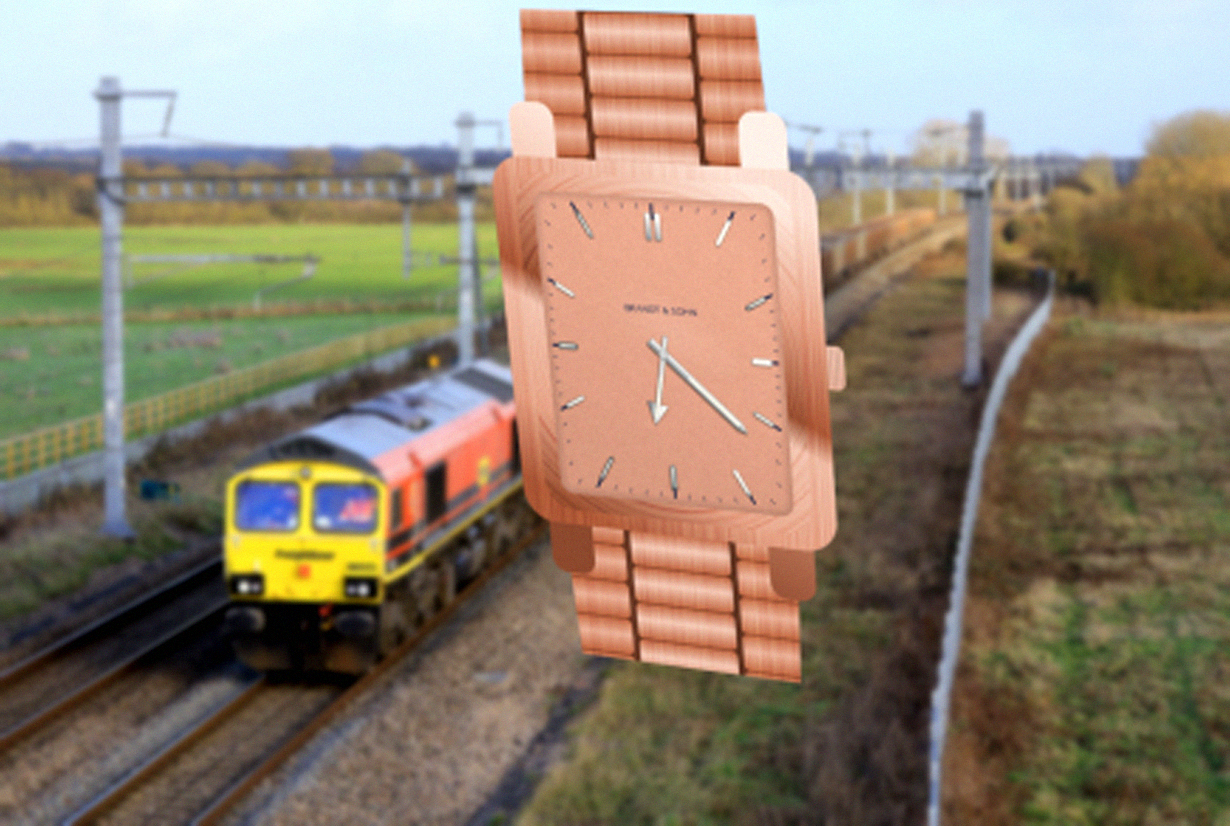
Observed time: 6:22
